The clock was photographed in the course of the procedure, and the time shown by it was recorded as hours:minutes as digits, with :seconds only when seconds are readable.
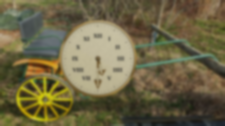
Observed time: 5:30
